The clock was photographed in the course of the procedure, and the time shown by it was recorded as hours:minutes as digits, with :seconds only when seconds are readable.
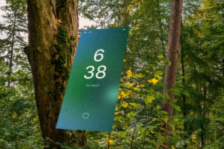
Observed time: 6:38
